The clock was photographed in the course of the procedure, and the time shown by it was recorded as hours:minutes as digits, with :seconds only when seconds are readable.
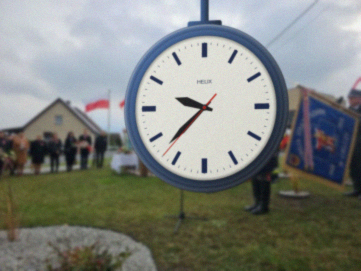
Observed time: 9:37:37
